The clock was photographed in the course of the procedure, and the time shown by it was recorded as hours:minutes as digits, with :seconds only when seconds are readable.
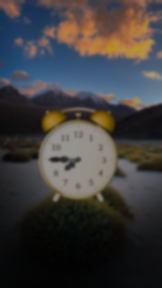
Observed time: 7:45
